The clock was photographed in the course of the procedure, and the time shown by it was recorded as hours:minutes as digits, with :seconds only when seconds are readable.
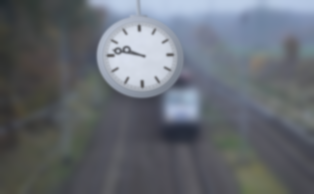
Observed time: 9:47
